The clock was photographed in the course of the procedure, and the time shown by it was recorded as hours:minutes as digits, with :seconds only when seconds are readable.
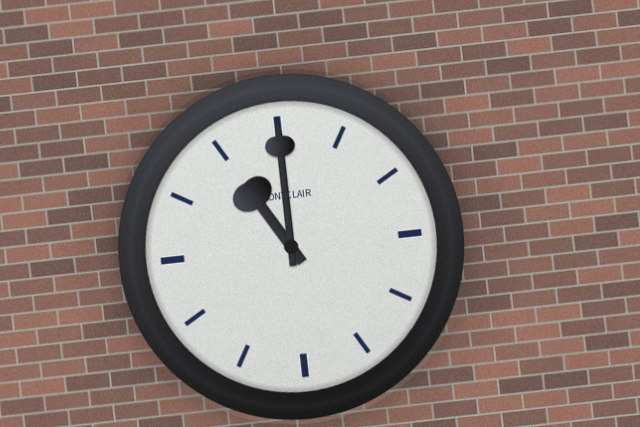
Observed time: 11:00
